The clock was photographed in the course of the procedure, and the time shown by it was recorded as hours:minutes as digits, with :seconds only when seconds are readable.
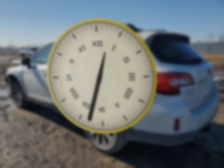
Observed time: 12:33
